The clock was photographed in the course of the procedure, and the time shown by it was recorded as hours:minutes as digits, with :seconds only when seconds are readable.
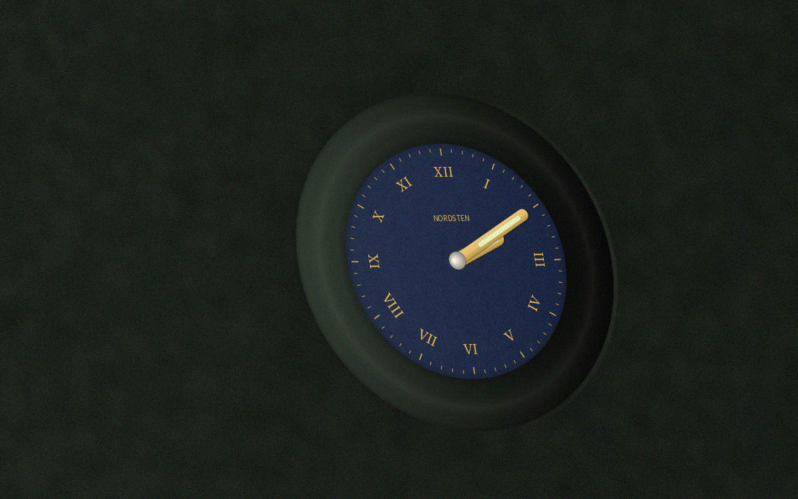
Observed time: 2:10
